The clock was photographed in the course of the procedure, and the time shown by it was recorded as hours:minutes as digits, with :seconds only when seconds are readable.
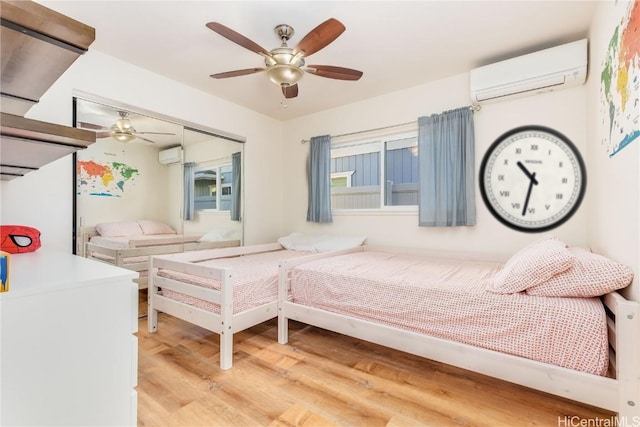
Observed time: 10:32
